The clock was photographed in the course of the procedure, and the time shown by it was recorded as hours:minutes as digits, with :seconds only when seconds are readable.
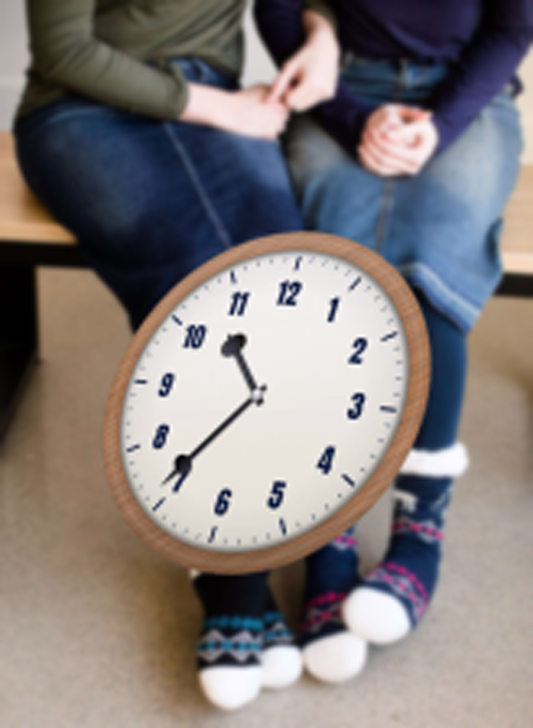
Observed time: 10:36
